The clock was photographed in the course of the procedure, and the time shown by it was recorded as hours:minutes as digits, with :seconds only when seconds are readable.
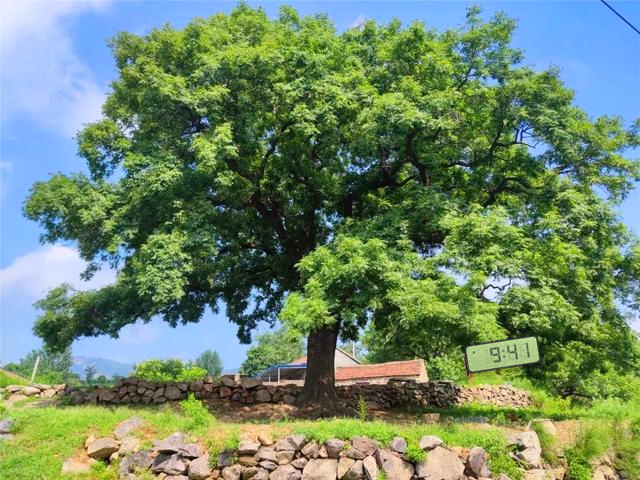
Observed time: 9:41
